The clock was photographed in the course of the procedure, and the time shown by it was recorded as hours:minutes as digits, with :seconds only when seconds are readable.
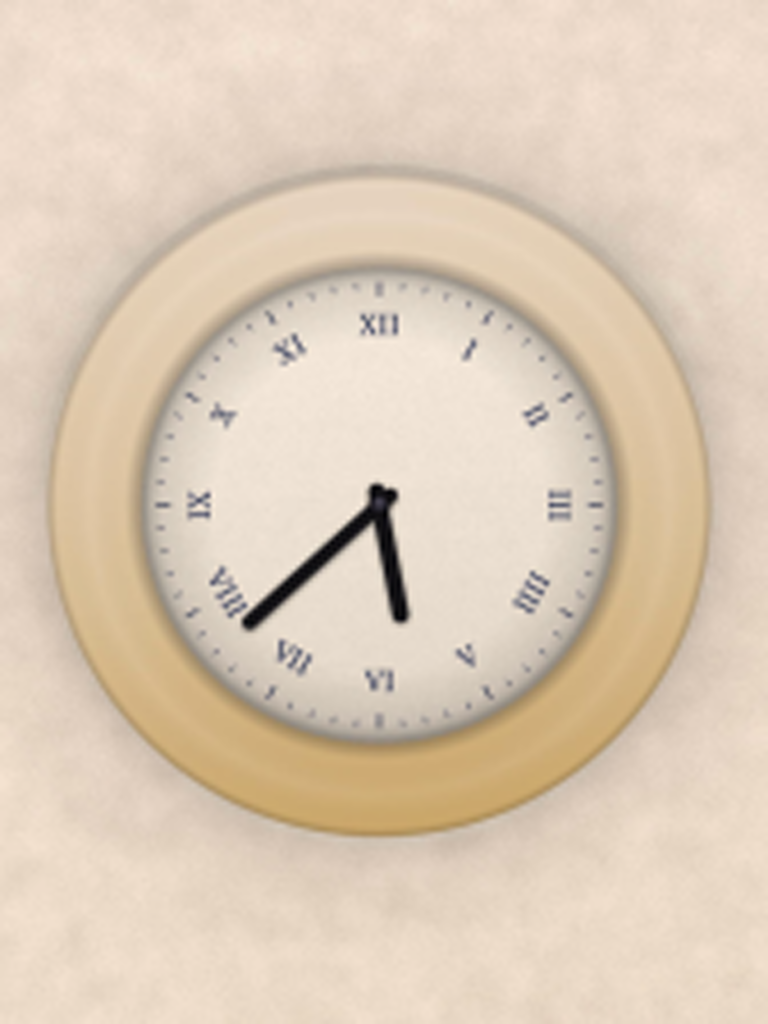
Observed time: 5:38
